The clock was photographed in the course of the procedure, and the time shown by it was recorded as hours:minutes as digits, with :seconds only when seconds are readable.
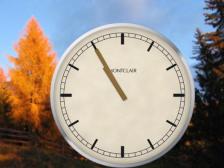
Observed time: 10:55
